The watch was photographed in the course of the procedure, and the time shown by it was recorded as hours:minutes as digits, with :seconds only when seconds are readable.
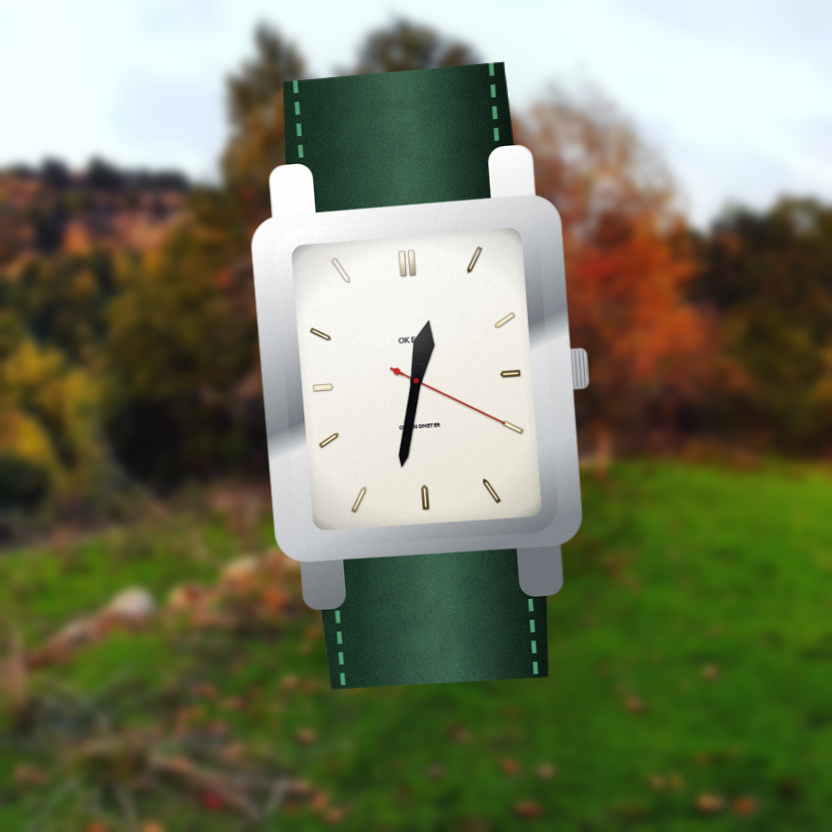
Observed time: 12:32:20
